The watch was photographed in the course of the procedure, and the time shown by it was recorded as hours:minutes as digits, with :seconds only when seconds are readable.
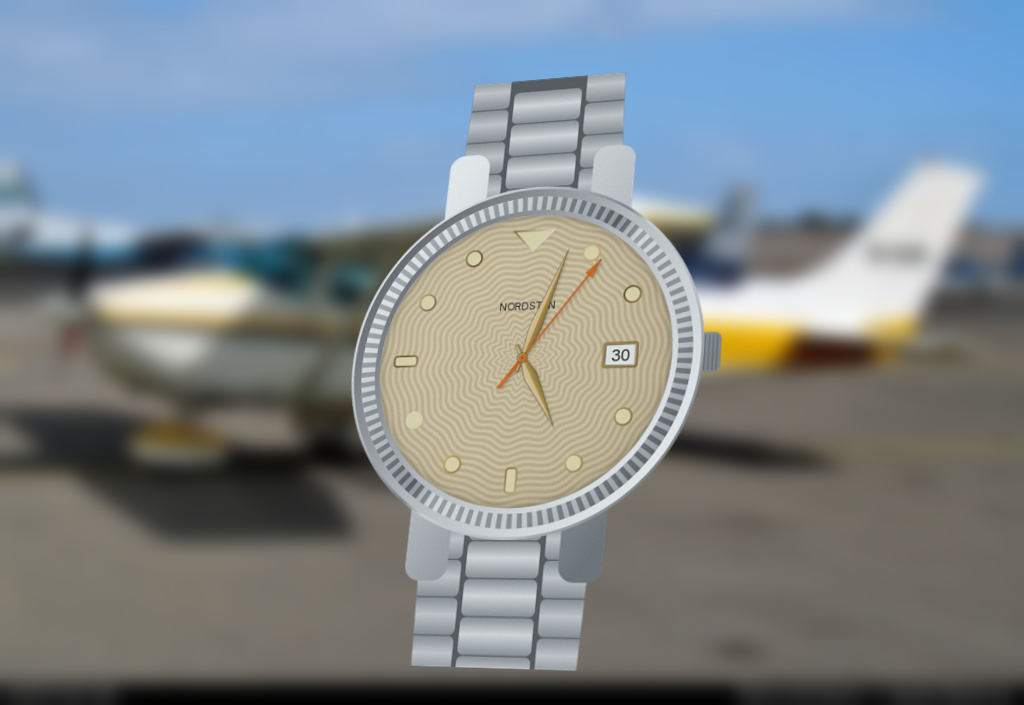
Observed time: 5:03:06
